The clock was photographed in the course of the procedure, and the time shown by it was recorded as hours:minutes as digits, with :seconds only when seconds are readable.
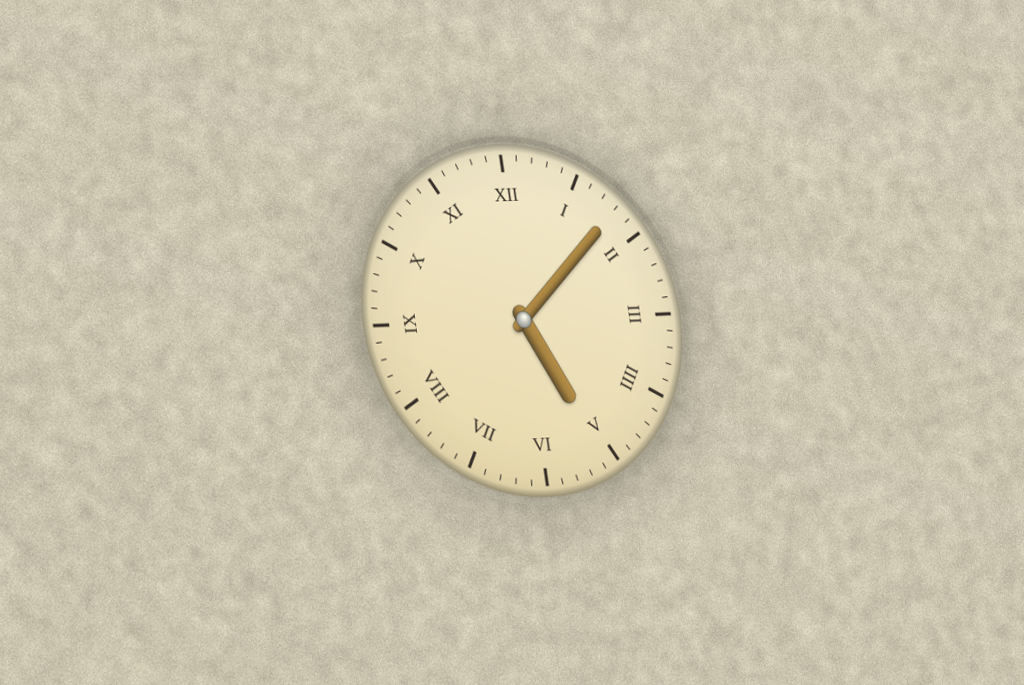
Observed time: 5:08
